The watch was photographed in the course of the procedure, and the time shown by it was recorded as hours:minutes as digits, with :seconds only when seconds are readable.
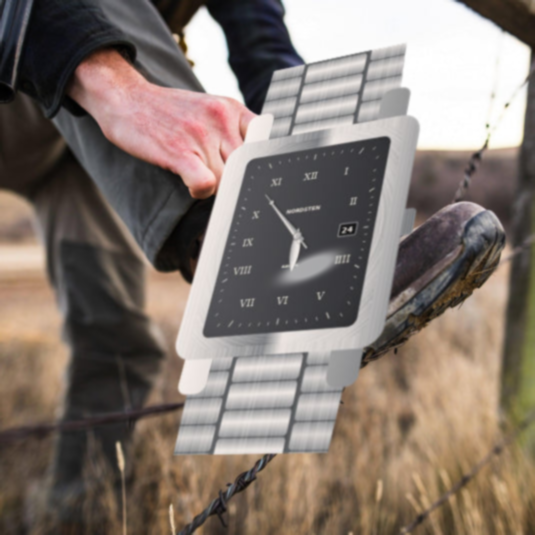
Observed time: 5:52:53
